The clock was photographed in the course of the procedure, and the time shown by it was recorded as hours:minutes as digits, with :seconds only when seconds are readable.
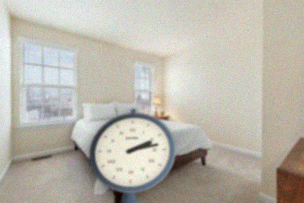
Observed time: 2:13
